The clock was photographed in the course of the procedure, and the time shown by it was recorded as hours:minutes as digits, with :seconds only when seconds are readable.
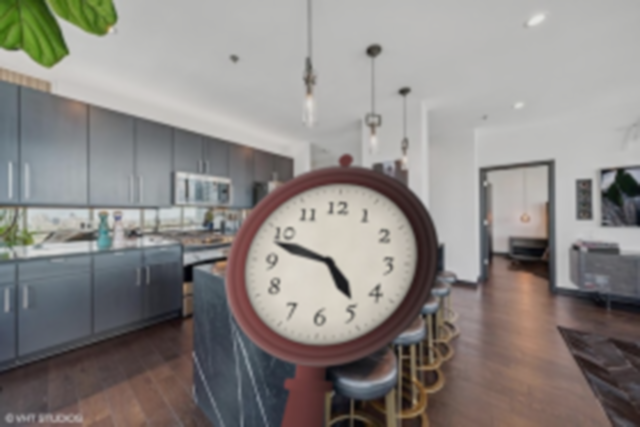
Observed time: 4:48
